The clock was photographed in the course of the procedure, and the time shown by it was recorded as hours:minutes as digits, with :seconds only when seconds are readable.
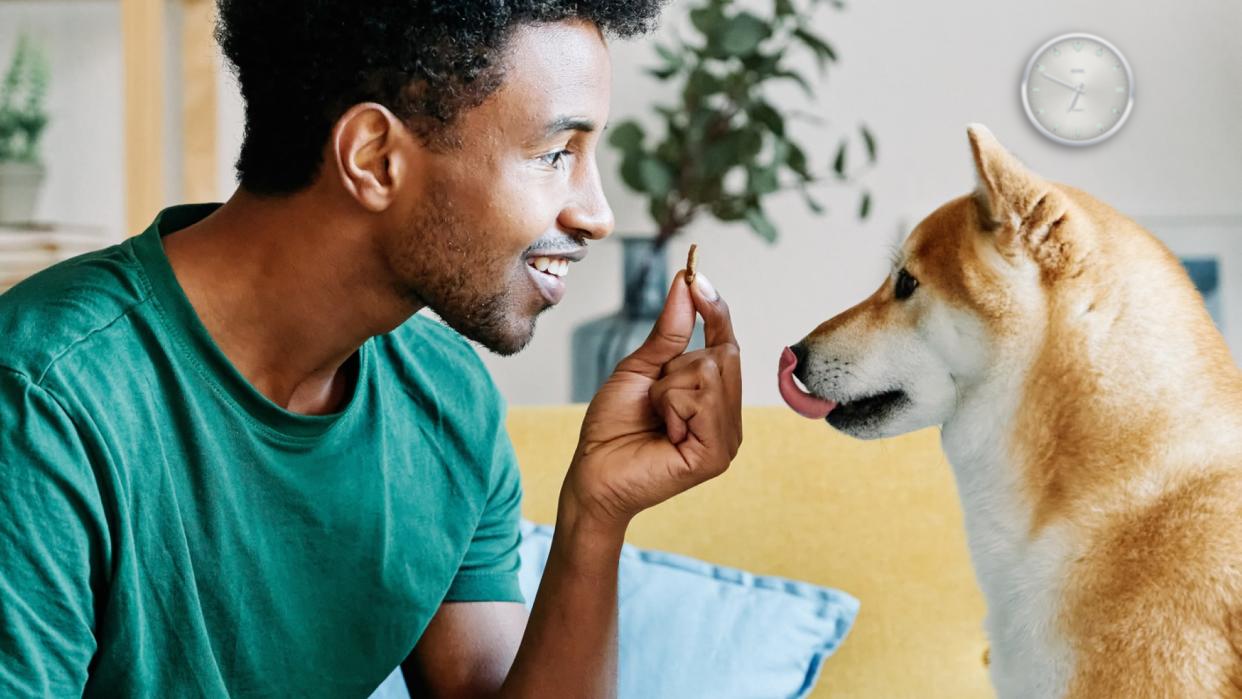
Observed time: 6:49
